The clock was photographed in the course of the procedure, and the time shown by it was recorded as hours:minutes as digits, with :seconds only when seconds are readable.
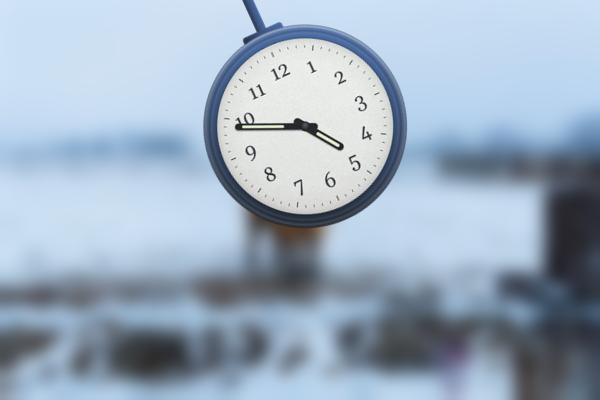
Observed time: 4:49
